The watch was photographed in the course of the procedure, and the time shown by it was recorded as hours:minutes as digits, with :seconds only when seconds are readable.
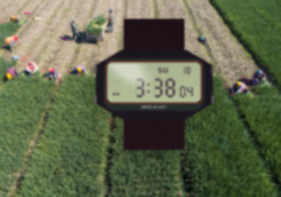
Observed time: 3:38:04
